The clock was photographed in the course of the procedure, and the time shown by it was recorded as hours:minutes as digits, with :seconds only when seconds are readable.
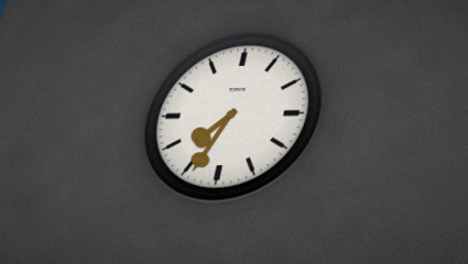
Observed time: 7:34
